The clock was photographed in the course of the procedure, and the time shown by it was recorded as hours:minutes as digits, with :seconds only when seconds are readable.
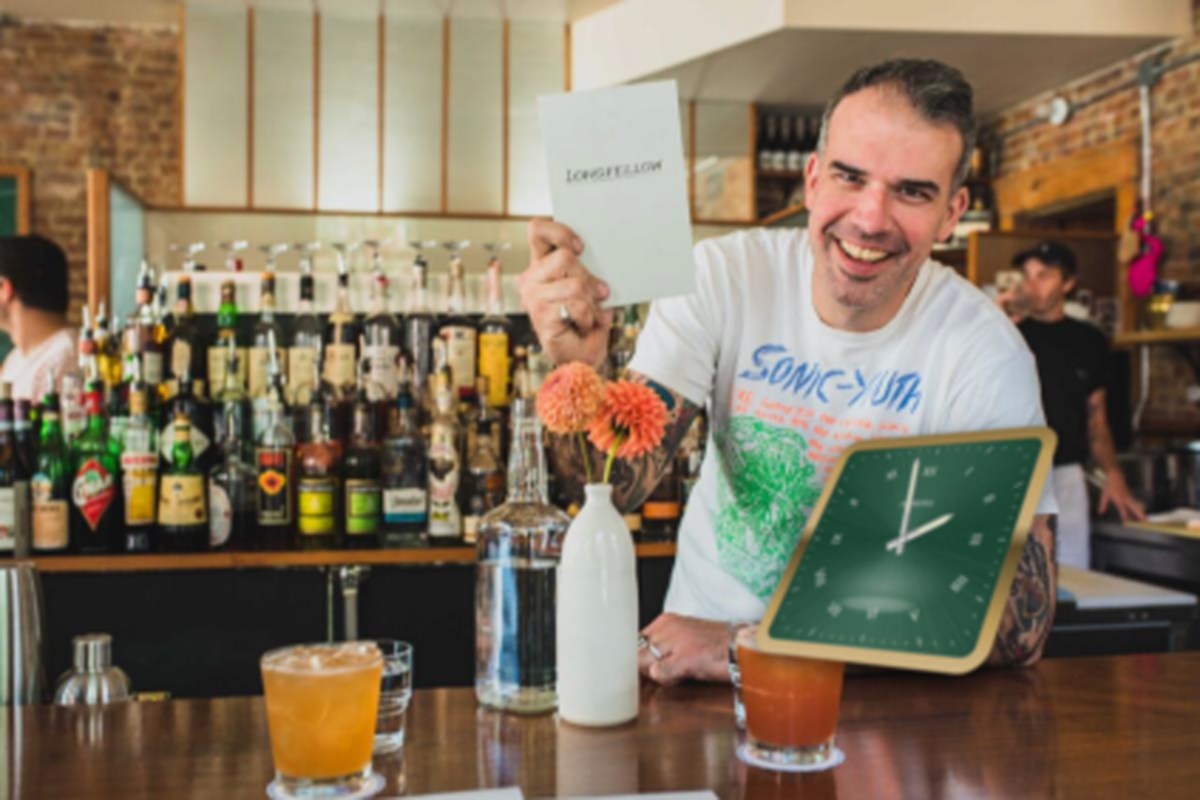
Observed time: 1:58
